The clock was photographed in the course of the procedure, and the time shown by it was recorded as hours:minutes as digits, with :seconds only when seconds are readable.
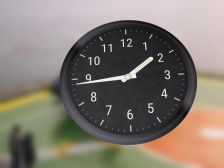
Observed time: 1:44
